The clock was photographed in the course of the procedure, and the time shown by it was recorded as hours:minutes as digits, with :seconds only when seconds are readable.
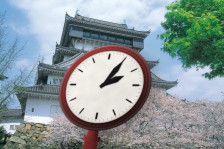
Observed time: 2:05
